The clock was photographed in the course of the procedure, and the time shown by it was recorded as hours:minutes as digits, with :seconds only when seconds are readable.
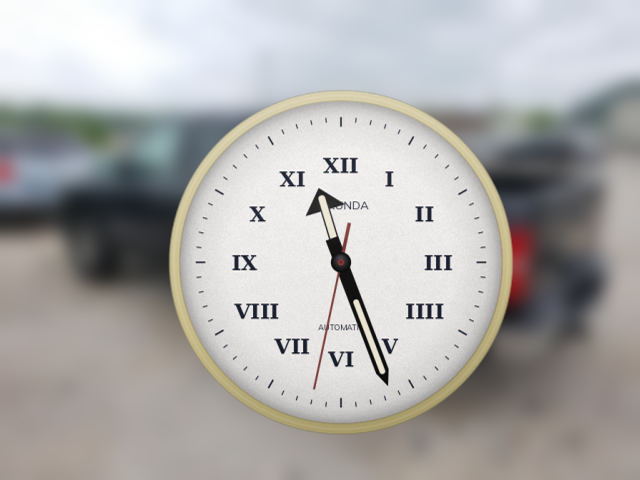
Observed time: 11:26:32
